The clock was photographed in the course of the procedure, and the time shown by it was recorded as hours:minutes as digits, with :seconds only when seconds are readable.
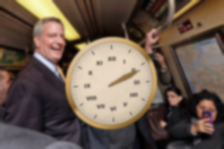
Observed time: 2:11
